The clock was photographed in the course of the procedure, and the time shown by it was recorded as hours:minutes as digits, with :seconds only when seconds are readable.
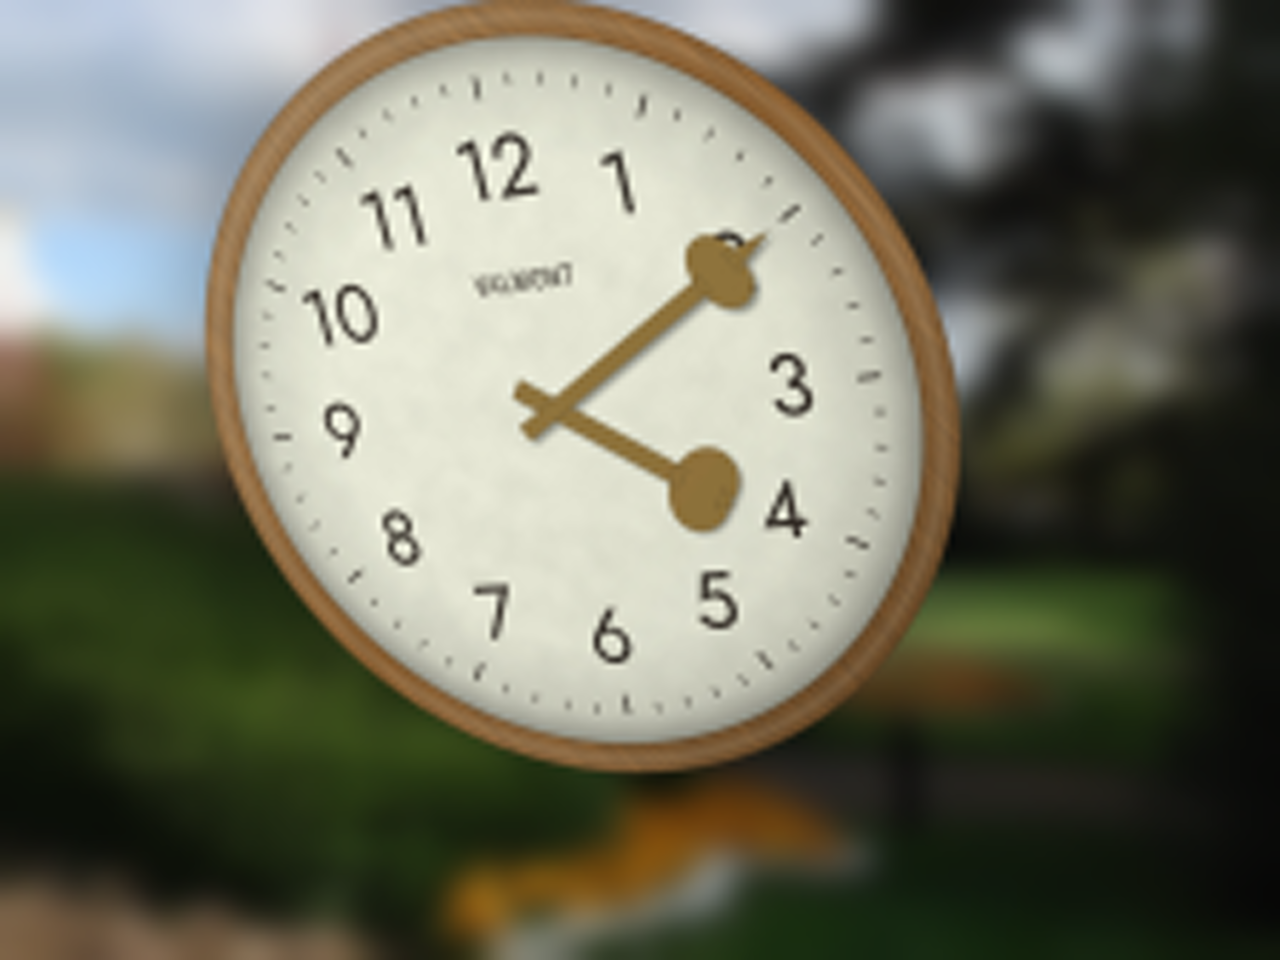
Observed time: 4:10
